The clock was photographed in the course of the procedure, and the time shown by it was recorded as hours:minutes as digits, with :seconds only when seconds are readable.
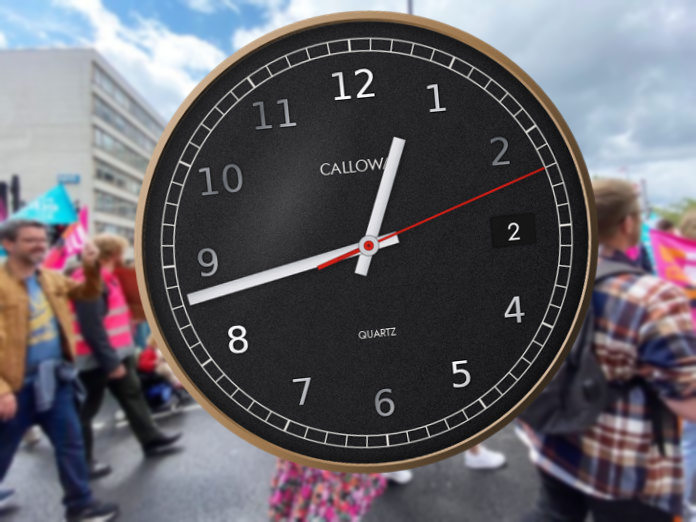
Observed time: 12:43:12
